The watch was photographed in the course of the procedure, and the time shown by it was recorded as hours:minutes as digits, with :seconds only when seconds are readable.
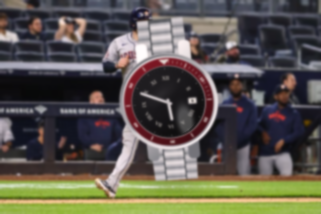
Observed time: 5:49
